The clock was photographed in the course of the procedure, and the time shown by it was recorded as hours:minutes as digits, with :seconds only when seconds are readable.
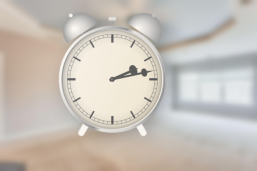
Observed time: 2:13
